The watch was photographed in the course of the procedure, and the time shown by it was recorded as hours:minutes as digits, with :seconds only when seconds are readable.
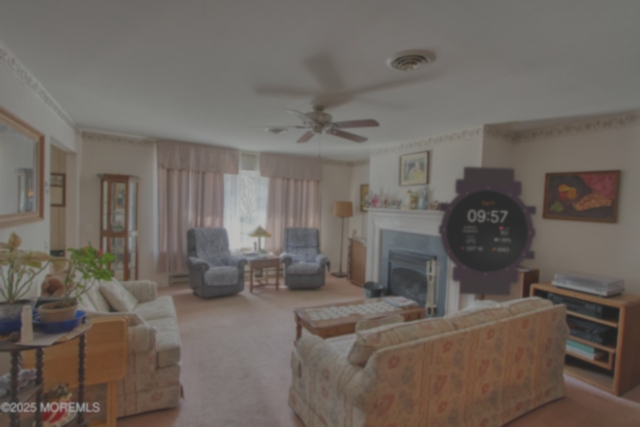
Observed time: 9:57
